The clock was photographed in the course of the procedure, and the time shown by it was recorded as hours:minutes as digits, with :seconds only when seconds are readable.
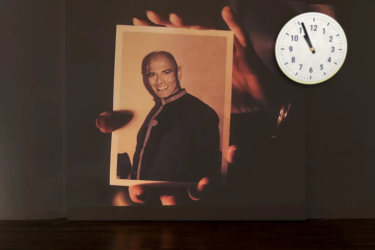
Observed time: 10:56
